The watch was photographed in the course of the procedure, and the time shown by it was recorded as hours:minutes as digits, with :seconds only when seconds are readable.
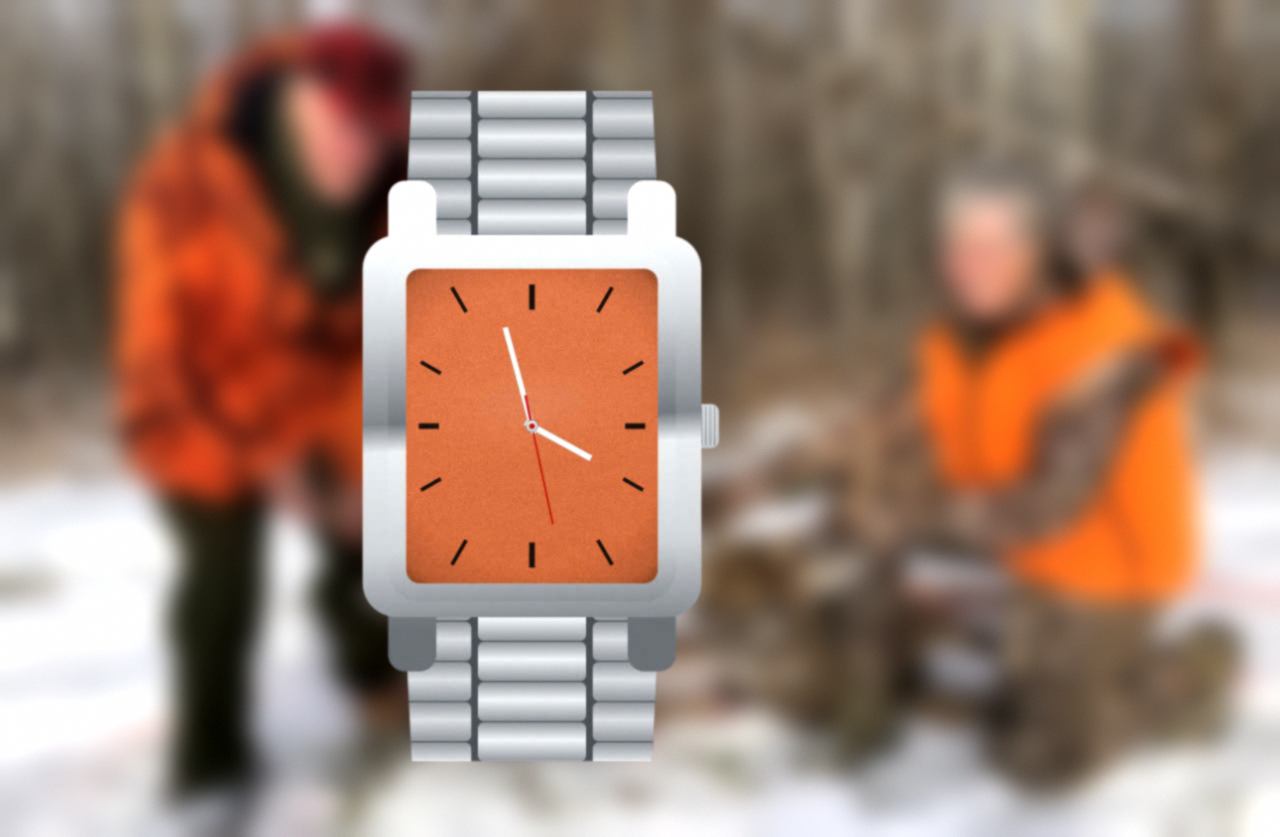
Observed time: 3:57:28
